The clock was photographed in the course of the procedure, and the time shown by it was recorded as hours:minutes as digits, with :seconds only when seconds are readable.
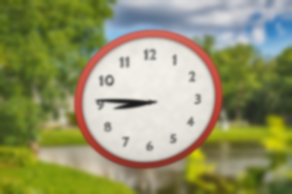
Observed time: 8:46
